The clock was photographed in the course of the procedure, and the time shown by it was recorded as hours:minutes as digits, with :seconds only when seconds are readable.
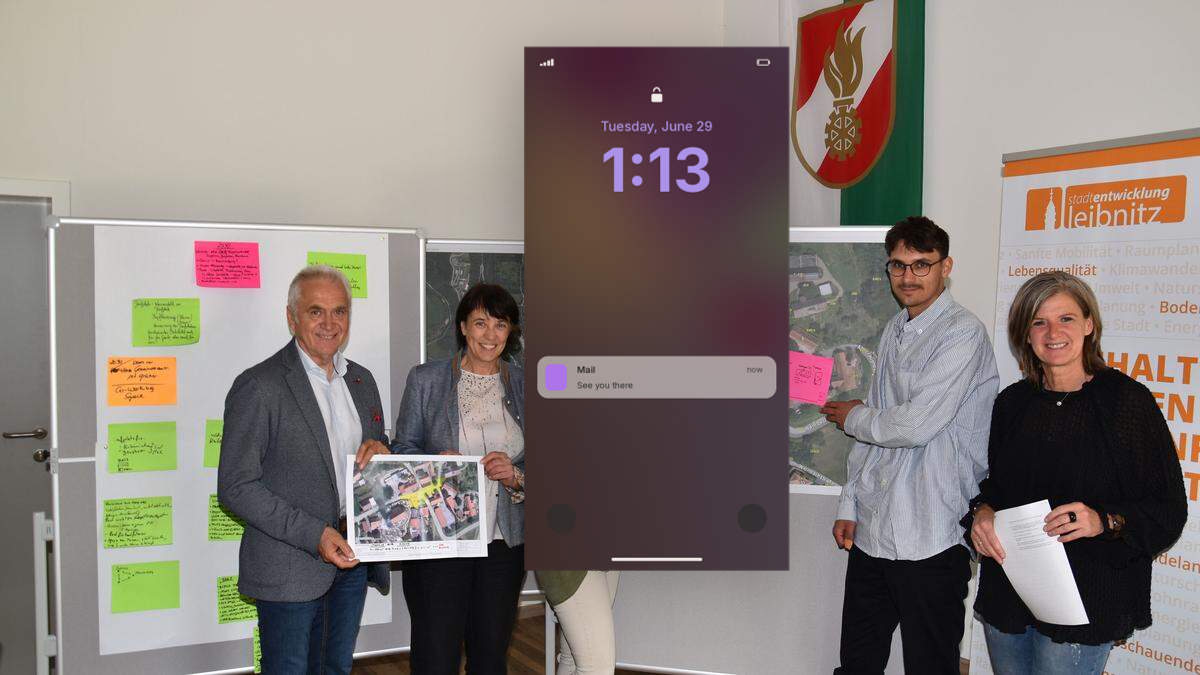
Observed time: 1:13
